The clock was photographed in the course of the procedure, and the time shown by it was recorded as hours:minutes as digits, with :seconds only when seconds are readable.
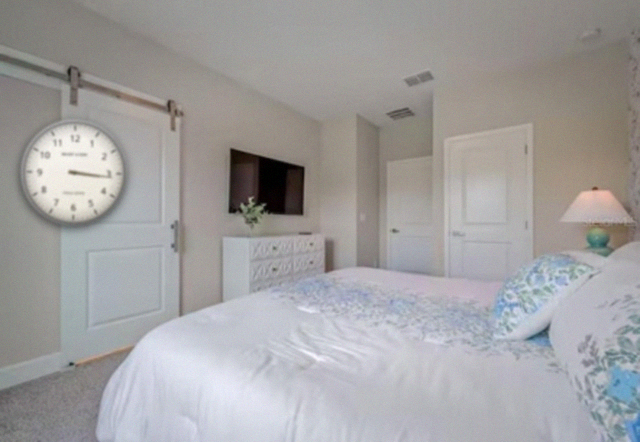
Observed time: 3:16
